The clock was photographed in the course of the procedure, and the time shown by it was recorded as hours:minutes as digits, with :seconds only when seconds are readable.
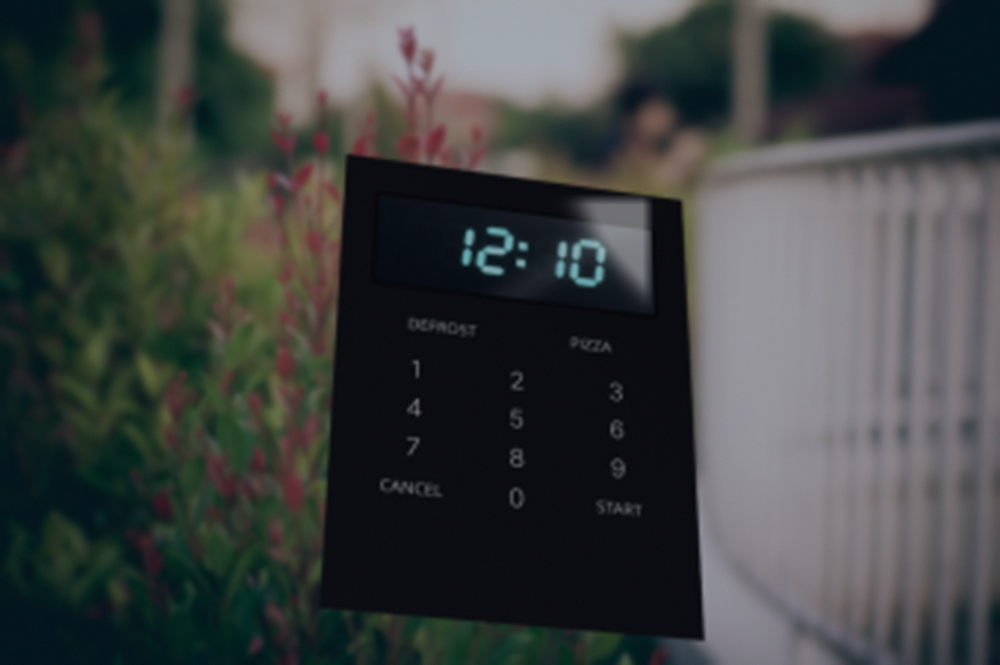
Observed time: 12:10
